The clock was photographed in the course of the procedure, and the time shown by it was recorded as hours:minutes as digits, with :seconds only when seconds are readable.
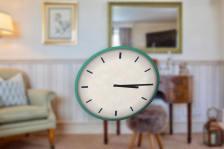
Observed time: 3:15
